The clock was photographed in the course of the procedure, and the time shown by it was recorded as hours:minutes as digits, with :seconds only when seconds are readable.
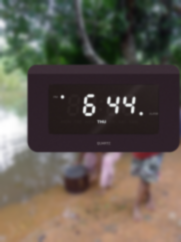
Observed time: 6:44
